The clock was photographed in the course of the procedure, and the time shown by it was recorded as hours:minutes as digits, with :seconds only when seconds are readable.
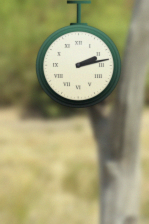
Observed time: 2:13
